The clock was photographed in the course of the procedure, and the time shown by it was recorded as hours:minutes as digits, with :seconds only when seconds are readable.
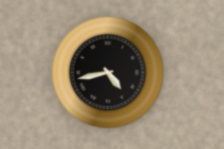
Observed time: 4:43
